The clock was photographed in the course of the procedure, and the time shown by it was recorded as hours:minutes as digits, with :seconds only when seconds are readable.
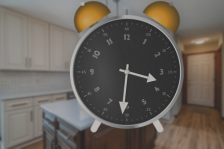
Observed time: 3:31
